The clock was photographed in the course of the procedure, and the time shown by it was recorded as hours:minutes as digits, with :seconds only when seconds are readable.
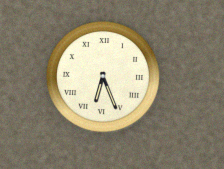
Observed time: 6:26
